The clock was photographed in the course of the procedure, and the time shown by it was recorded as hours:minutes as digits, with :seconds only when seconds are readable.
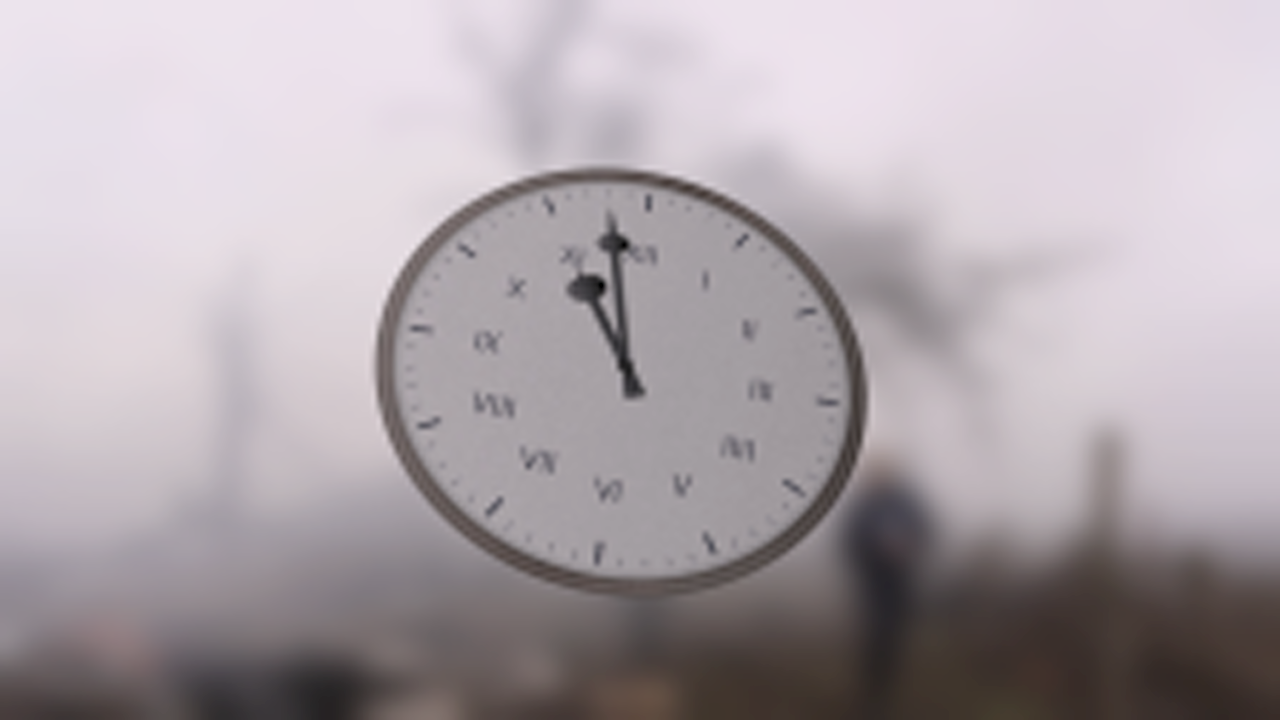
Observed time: 10:58
